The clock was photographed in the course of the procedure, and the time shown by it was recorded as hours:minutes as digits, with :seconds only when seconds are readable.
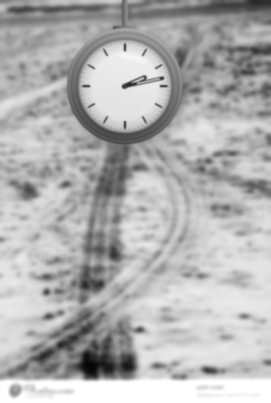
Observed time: 2:13
